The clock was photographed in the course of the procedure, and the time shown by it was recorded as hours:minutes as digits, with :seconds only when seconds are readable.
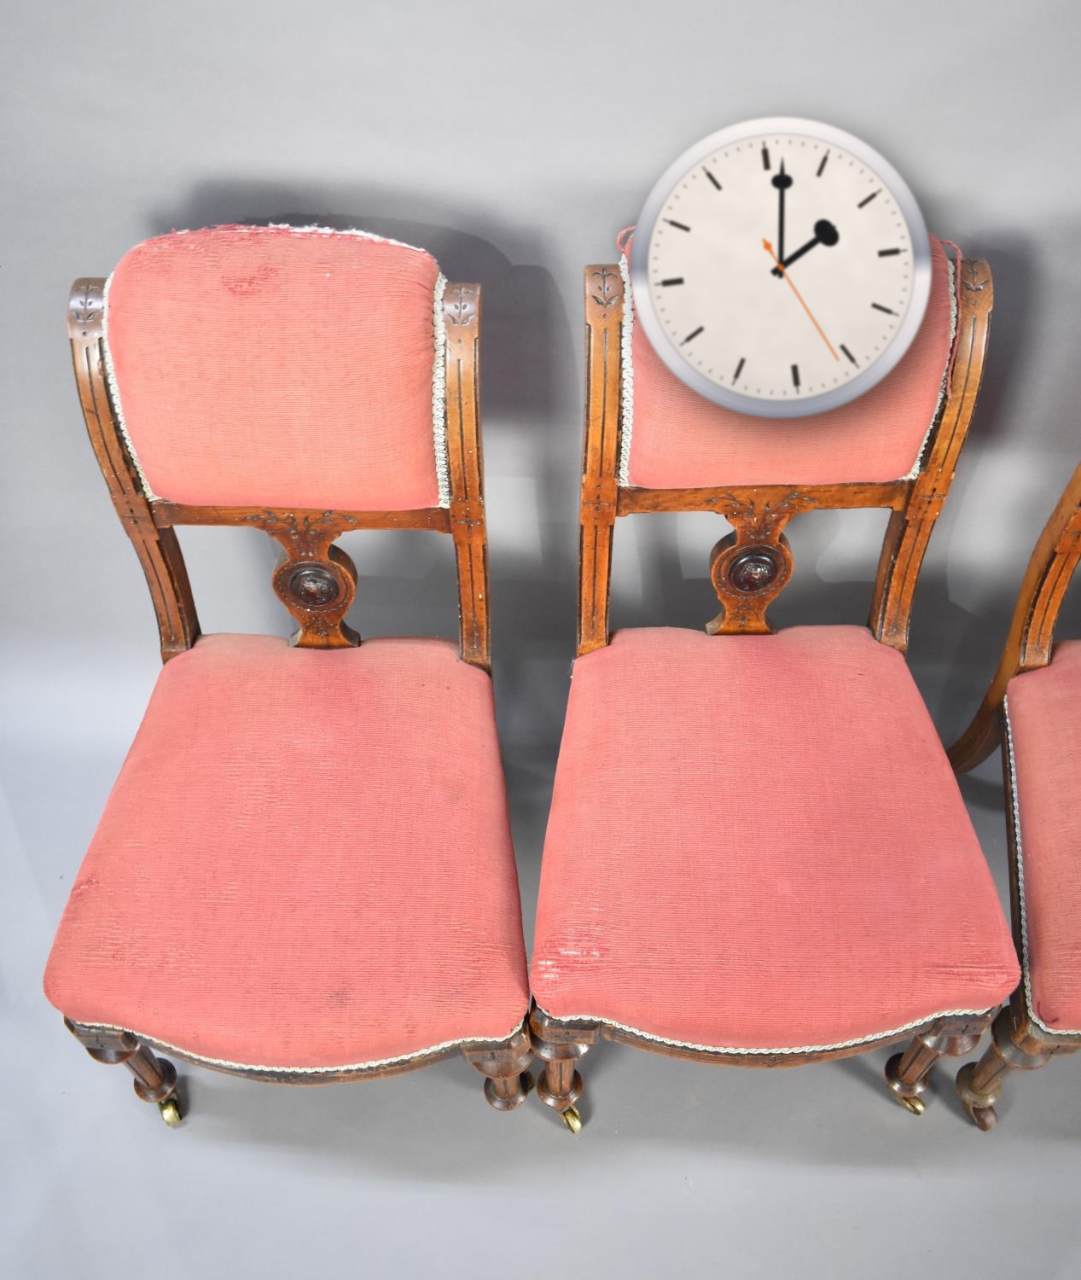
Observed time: 2:01:26
